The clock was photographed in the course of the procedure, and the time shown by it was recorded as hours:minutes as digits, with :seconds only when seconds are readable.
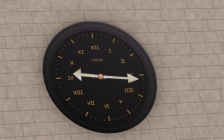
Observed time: 9:16
